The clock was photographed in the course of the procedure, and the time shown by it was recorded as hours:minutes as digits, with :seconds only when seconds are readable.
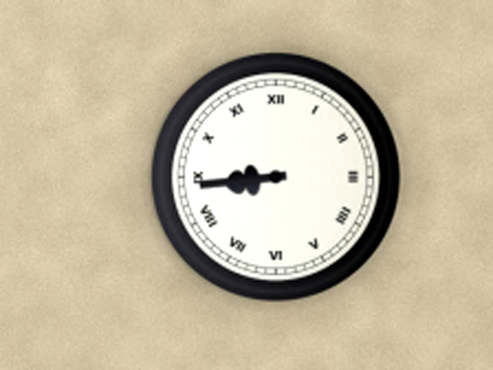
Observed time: 8:44
